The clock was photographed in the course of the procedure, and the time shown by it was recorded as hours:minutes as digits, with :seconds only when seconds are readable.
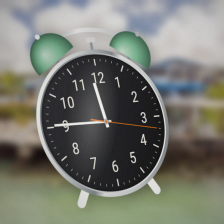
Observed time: 11:45:17
